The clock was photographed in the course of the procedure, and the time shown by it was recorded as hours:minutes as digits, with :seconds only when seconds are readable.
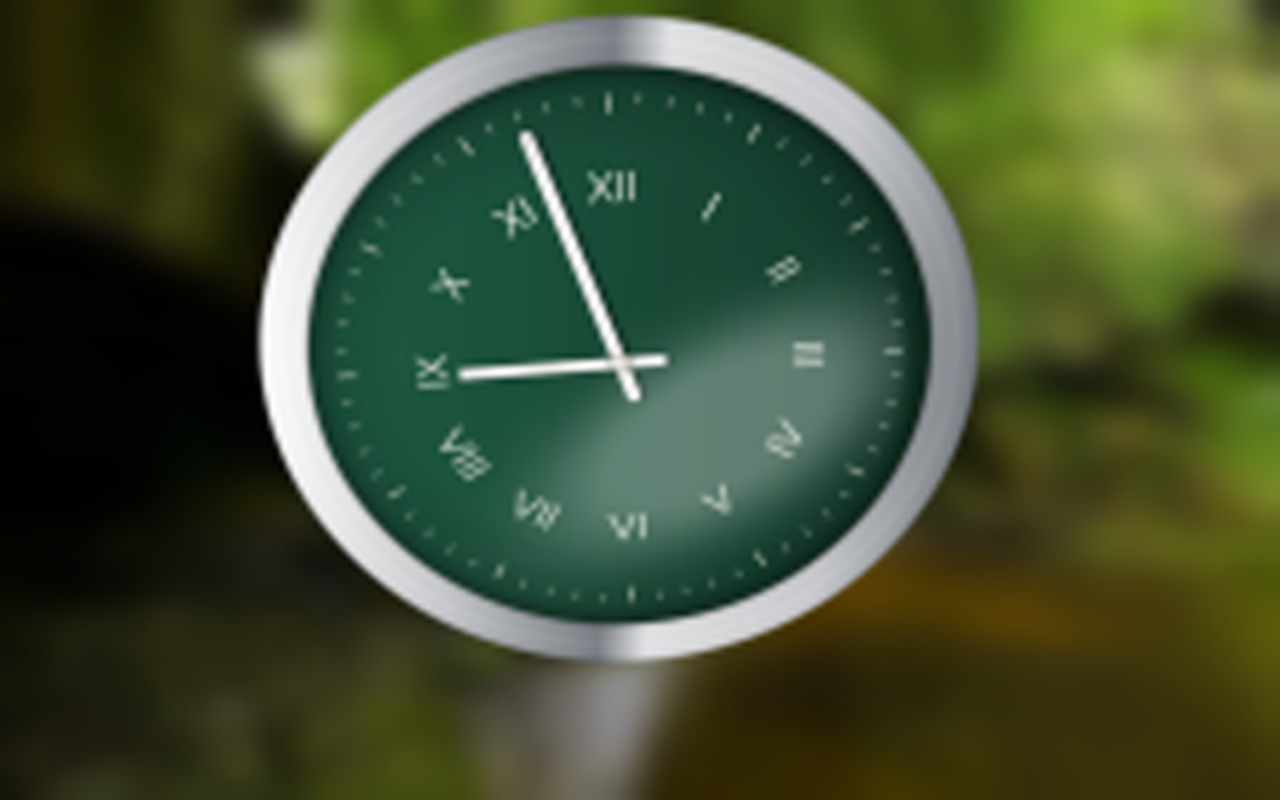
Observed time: 8:57
